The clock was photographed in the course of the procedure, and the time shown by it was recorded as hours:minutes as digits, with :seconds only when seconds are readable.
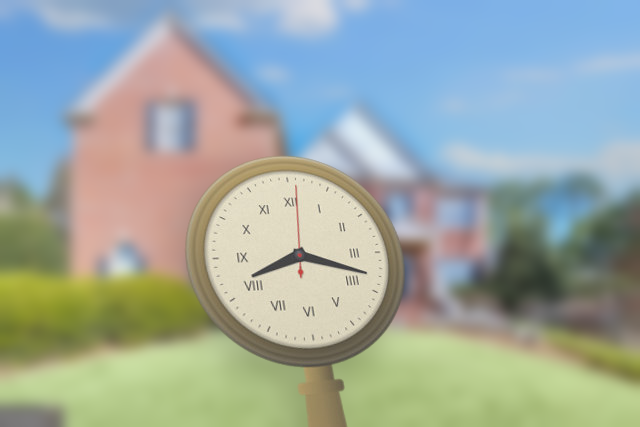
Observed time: 8:18:01
